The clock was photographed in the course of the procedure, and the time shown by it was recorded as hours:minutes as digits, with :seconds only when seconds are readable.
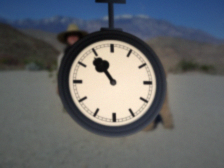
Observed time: 10:54
